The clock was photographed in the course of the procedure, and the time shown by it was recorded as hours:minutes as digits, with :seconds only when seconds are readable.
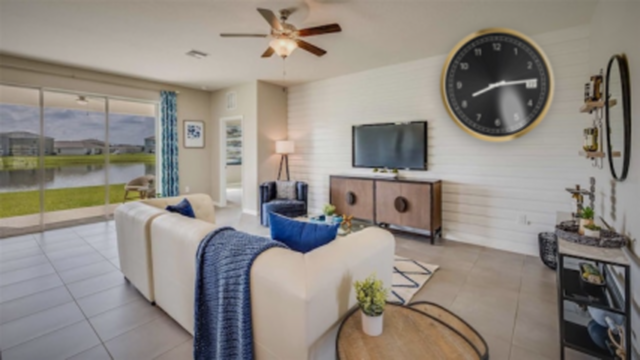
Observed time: 8:14
